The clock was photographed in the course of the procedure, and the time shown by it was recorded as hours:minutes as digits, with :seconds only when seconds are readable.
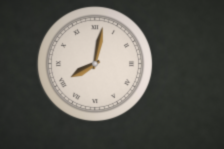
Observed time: 8:02
